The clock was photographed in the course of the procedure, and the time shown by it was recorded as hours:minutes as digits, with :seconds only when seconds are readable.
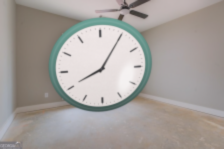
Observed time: 8:05
